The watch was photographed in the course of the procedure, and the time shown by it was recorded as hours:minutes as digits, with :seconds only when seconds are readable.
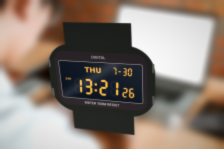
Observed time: 13:21:26
